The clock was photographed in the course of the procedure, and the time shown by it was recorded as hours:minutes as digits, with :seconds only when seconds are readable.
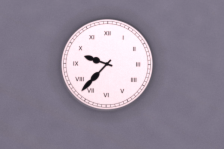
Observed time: 9:37
